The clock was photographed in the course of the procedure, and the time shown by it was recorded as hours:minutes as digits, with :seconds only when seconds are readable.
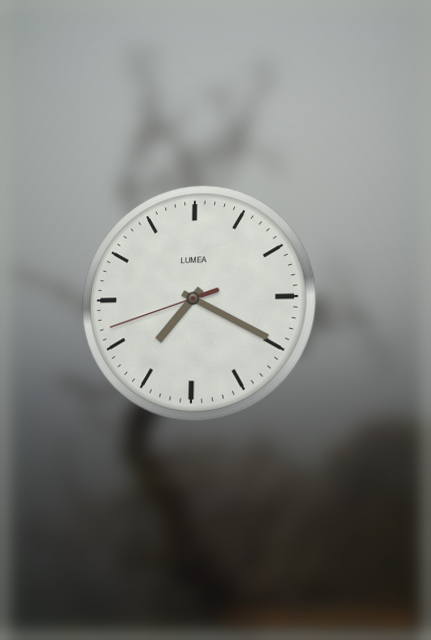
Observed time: 7:19:42
